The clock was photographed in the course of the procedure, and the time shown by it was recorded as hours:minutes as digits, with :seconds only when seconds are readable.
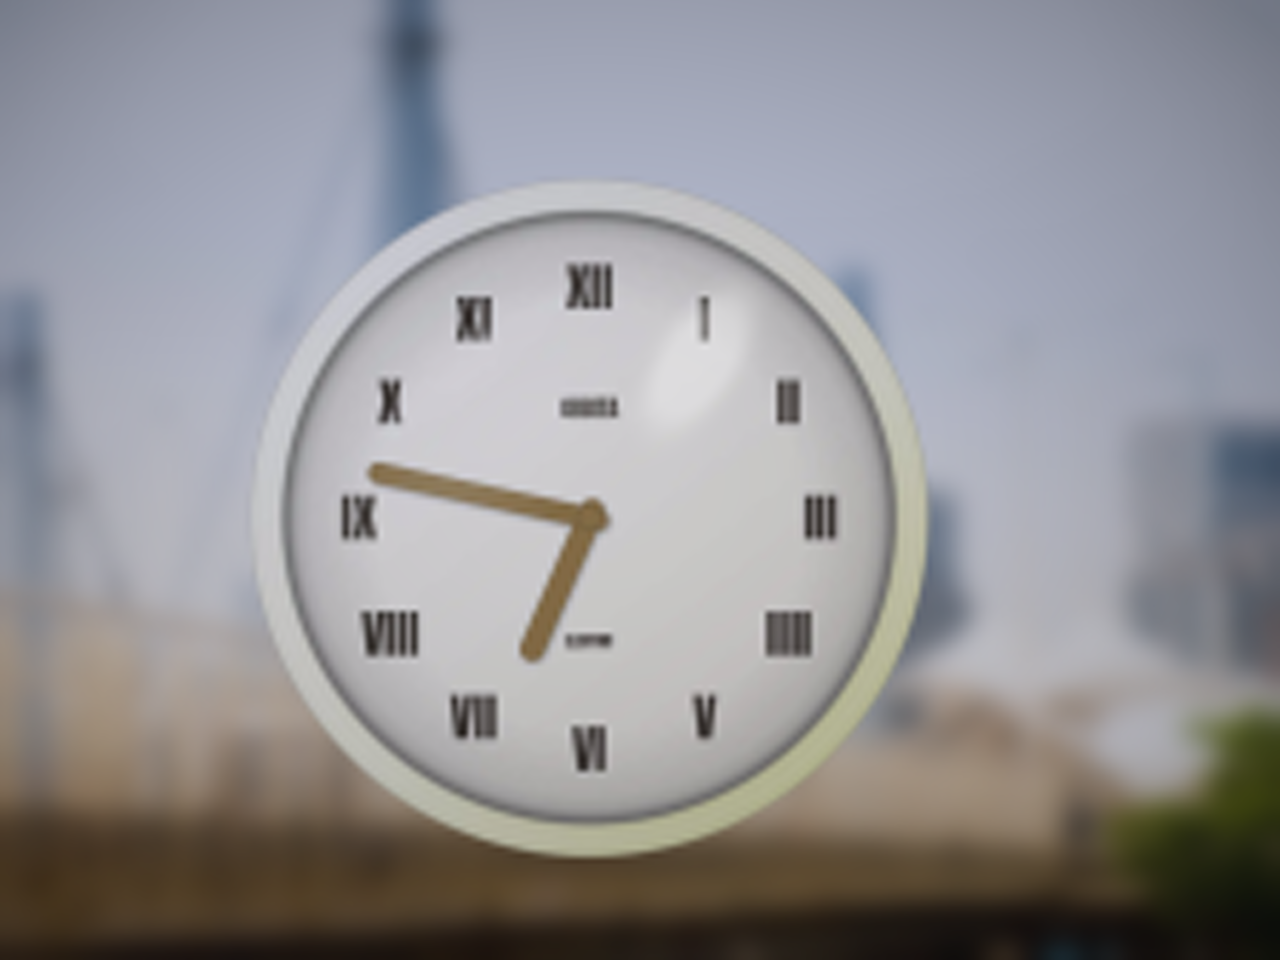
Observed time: 6:47
